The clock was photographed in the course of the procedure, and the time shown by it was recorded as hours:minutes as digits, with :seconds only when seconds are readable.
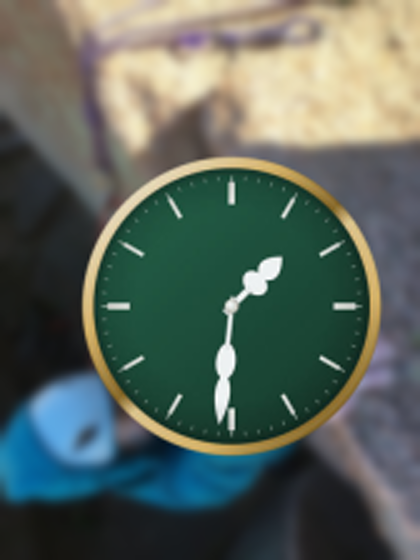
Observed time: 1:31
